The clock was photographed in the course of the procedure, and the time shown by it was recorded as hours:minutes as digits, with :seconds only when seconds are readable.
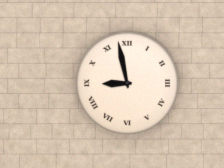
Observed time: 8:58
